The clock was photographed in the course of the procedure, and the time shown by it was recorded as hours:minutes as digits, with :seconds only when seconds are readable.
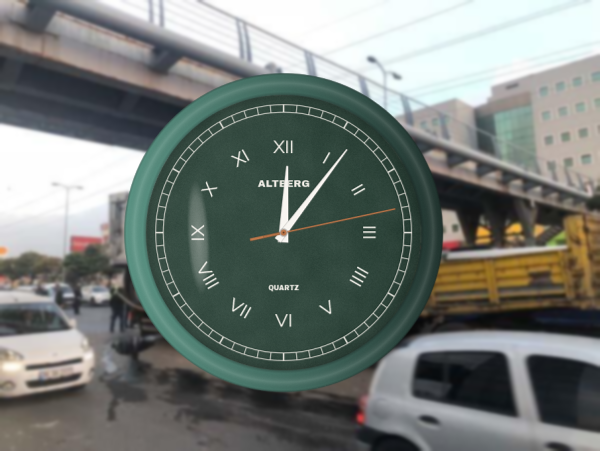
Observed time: 12:06:13
